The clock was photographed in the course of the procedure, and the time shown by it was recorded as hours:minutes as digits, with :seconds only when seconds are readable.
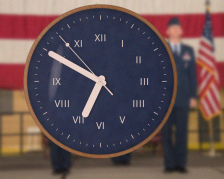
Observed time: 6:49:53
